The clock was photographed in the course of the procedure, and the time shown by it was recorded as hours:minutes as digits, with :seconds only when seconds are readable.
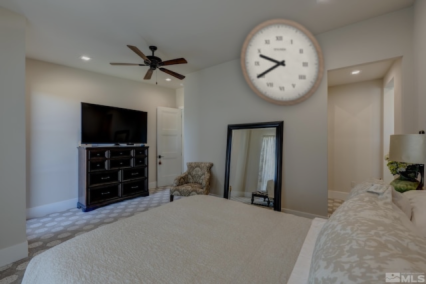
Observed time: 9:40
